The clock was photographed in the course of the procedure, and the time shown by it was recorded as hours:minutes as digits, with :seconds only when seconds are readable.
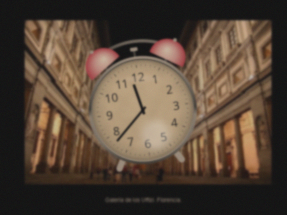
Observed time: 11:38
